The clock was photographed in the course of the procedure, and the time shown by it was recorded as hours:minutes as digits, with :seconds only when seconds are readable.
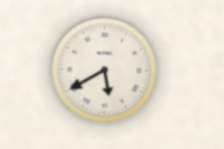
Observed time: 5:40
